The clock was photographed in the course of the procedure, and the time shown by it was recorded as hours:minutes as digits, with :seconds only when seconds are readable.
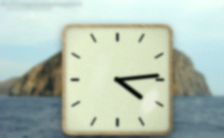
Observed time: 4:14
